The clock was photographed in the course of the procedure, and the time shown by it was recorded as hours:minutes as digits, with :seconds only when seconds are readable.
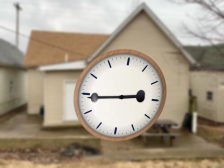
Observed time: 2:44
